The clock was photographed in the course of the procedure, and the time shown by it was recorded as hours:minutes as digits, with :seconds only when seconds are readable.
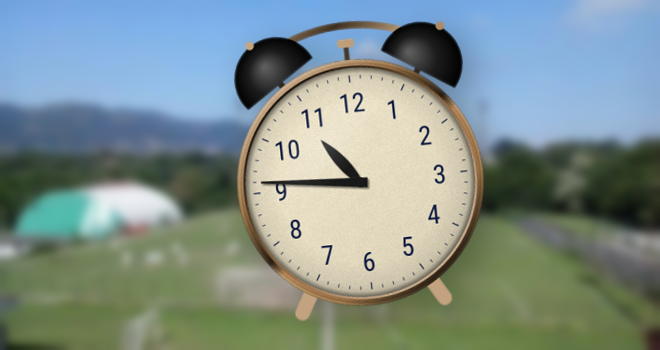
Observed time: 10:46
